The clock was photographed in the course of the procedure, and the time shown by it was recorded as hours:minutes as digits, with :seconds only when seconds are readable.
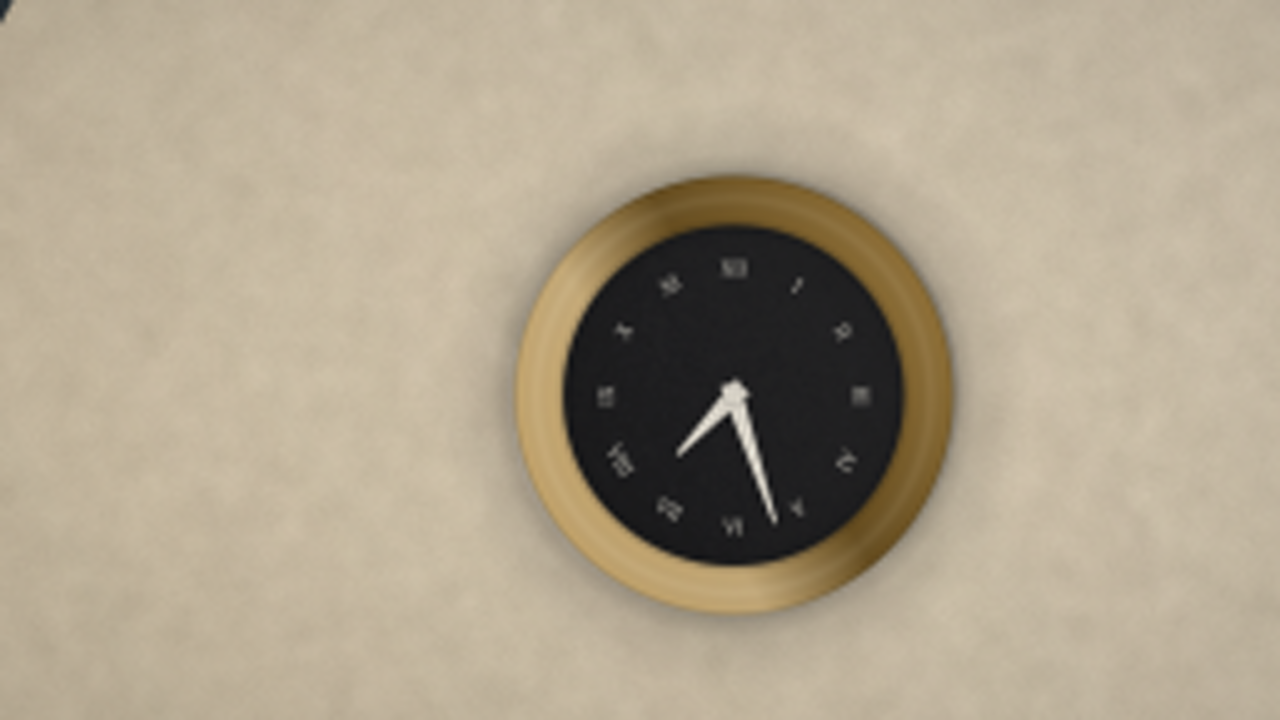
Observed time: 7:27
